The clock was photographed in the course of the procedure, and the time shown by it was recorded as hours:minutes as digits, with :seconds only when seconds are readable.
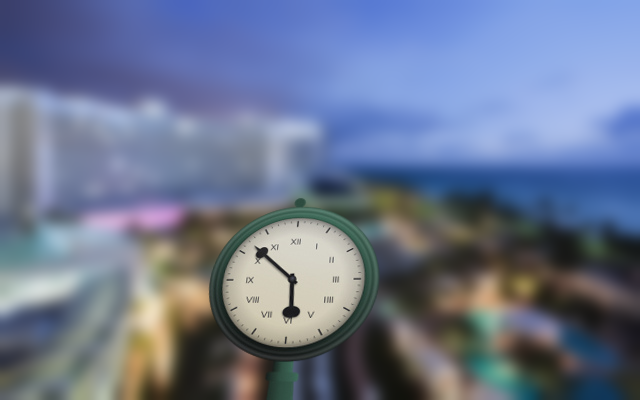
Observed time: 5:52
